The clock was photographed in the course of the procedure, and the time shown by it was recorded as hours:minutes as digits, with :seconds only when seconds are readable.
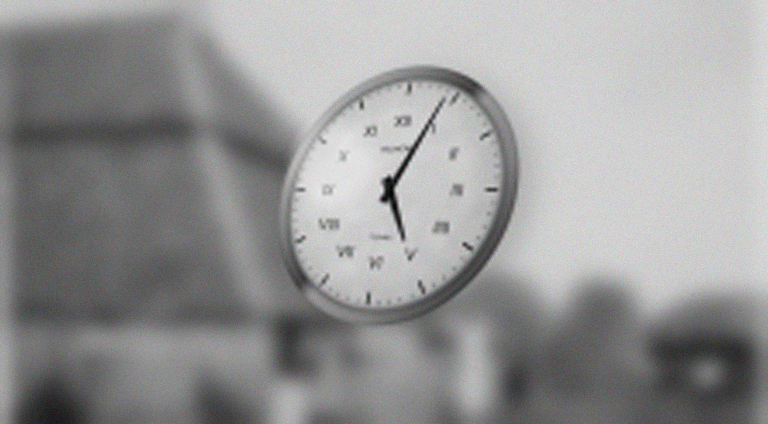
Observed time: 5:04
